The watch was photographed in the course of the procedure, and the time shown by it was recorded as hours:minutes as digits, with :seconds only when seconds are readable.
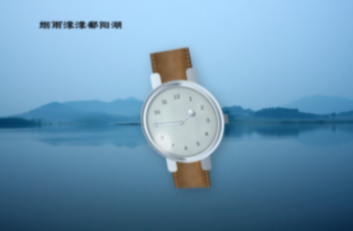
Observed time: 1:45
